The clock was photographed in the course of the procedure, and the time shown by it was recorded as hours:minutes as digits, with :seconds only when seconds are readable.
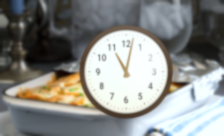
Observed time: 11:02
